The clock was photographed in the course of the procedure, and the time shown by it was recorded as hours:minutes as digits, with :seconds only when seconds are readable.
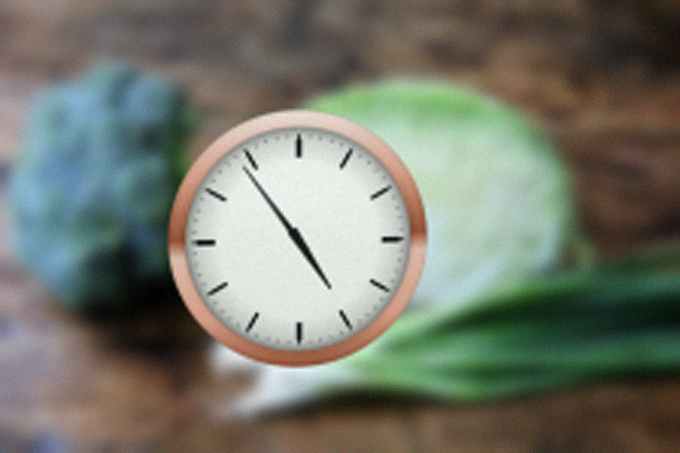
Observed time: 4:54
